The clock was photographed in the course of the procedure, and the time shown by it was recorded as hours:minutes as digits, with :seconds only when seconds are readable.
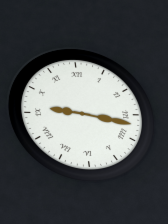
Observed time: 9:17
